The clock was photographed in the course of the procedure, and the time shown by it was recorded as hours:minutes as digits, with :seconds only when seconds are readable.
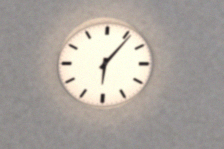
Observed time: 6:06
